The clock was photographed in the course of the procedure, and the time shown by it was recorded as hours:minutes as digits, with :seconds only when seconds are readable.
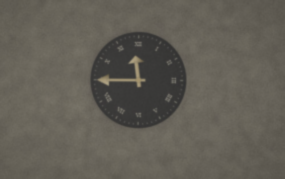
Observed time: 11:45
